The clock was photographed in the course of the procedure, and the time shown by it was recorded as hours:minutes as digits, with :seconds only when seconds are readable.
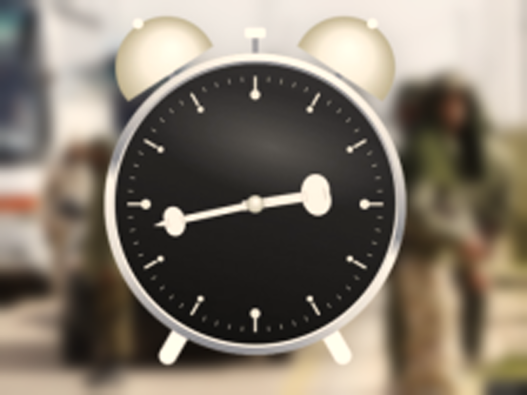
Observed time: 2:43
